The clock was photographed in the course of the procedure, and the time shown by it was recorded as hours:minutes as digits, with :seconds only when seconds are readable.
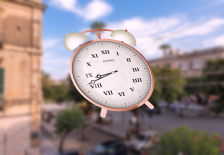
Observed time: 8:42
